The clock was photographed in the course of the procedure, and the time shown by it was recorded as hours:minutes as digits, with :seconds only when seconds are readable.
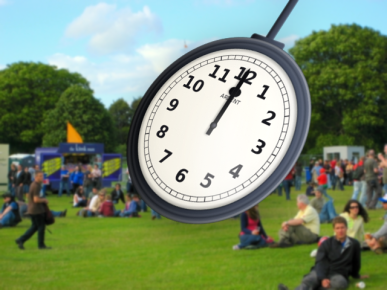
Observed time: 12:00
